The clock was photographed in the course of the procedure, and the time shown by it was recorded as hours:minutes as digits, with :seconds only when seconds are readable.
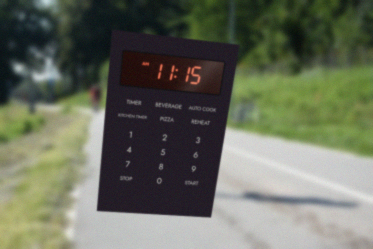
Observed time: 11:15
